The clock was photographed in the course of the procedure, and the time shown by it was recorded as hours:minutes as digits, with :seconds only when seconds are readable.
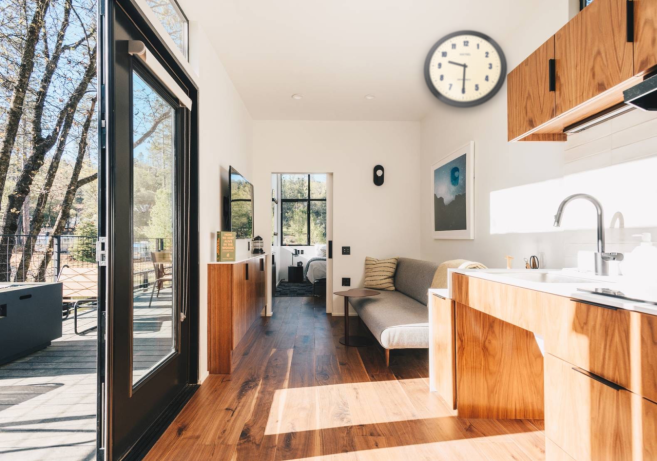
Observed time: 9:30
